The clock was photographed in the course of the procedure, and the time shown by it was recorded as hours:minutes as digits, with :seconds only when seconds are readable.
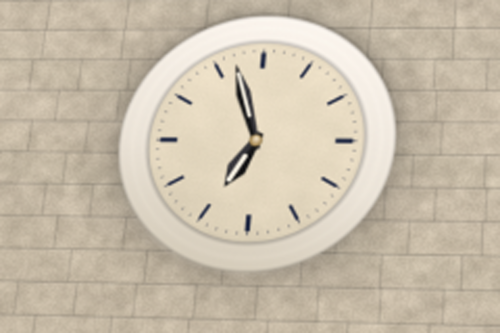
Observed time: 6:57
